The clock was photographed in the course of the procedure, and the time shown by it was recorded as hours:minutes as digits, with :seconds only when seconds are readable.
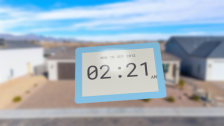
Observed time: 2:21
